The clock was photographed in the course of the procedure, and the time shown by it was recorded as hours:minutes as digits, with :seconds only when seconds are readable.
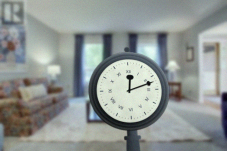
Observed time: 12:12
